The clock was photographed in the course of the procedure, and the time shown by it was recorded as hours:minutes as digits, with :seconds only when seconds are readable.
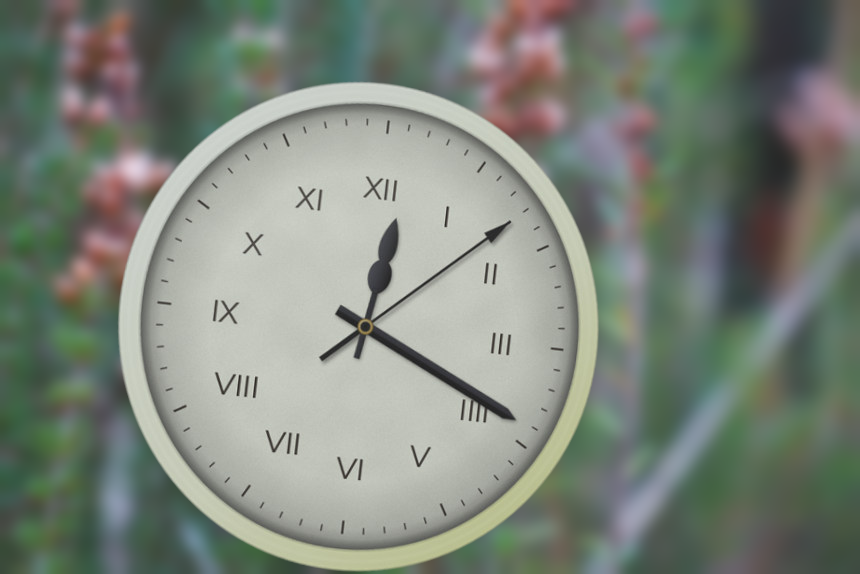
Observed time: 12:19:08
